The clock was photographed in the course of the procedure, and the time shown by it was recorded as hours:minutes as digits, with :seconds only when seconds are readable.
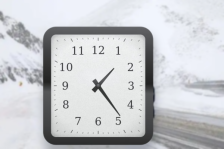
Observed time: 1:24
